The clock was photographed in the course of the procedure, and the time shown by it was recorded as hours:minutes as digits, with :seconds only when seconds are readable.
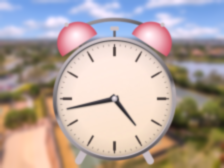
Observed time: 4:43
